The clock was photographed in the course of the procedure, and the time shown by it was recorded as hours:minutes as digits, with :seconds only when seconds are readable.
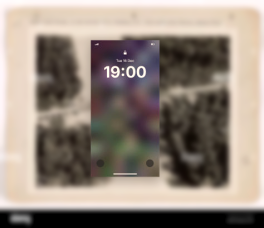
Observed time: 19:00
